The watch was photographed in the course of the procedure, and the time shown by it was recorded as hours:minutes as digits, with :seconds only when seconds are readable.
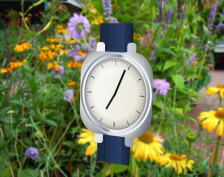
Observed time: 7:04
